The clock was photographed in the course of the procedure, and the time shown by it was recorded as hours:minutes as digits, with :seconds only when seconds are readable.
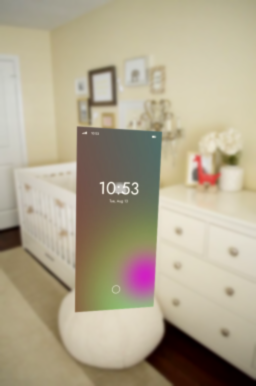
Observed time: 10:53
